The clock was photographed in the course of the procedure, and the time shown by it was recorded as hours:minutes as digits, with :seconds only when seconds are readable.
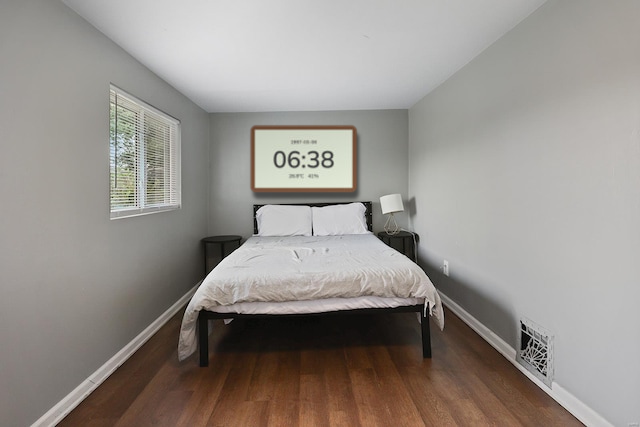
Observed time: 6:38
